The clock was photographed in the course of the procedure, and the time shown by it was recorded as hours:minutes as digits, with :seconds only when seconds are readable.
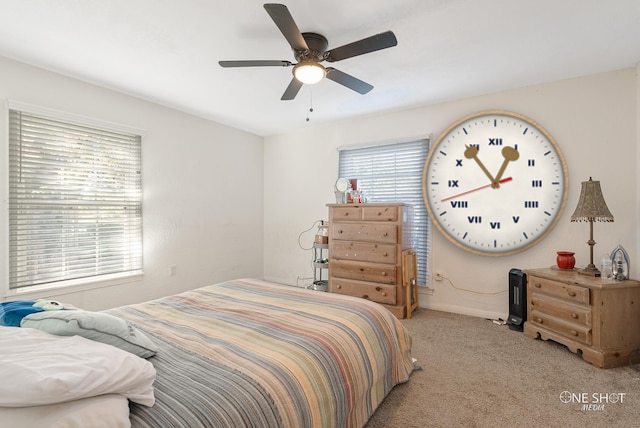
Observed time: 12:53:42
